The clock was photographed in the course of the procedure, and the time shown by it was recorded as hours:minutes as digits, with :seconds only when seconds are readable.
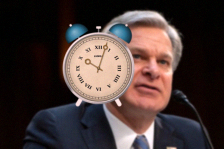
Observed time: 10:03
